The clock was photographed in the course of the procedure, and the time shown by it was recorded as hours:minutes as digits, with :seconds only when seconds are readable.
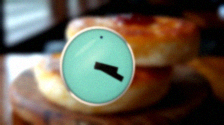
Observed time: 3:19
